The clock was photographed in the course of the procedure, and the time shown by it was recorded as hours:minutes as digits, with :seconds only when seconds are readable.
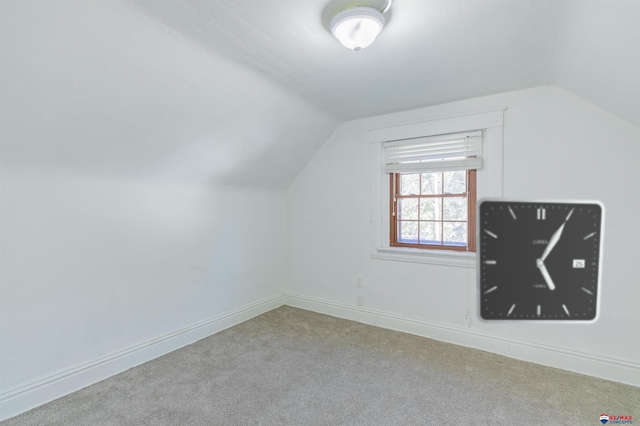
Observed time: 5:05
